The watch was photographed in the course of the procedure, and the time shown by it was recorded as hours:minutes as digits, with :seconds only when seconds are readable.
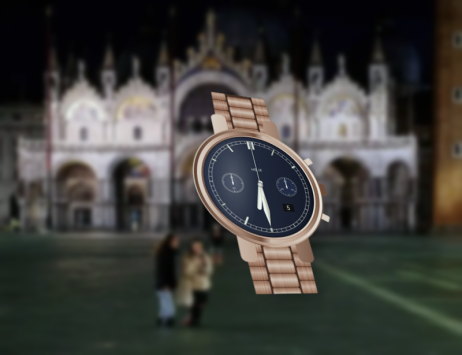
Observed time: 6:30
